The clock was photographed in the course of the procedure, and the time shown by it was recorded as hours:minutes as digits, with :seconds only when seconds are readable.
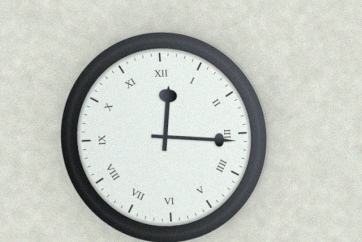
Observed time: 12:16
